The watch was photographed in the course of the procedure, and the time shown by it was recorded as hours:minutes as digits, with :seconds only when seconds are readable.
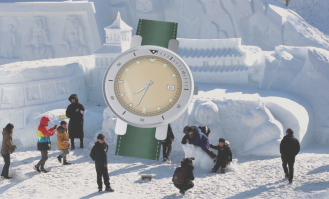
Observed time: 7:33
